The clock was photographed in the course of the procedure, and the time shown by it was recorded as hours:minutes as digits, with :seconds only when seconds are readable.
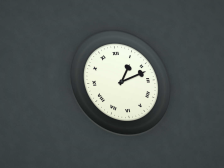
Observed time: 1:12
